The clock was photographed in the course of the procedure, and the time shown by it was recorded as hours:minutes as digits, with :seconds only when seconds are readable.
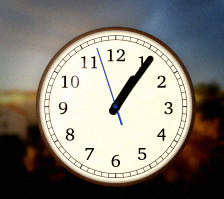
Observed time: 1:05:57
